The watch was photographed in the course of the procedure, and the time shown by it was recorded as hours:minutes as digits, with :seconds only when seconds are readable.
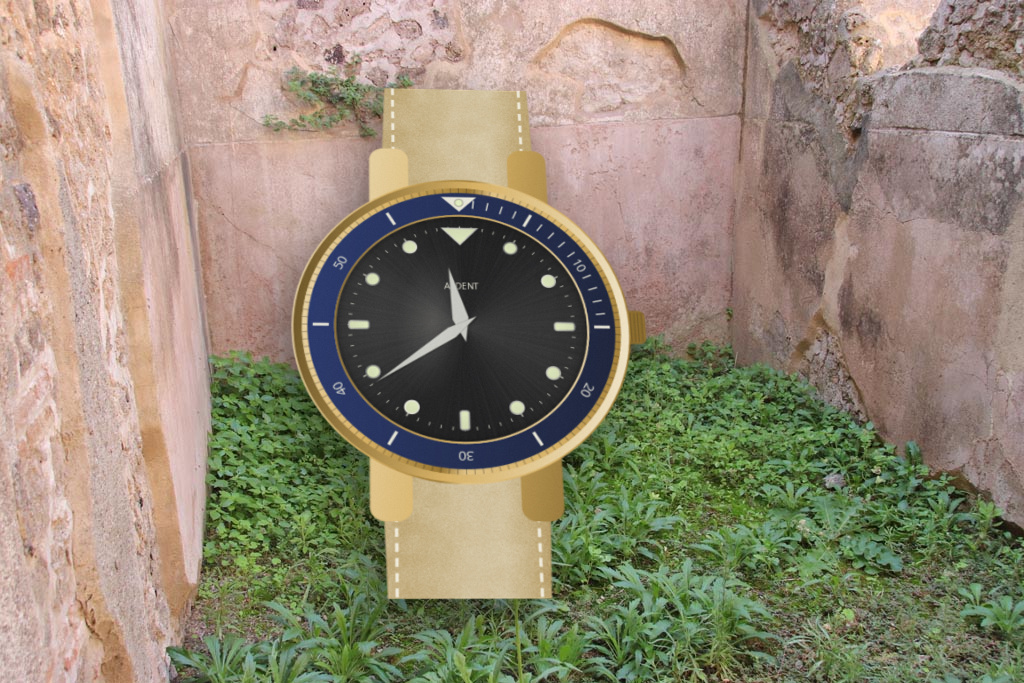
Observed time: 11:39
